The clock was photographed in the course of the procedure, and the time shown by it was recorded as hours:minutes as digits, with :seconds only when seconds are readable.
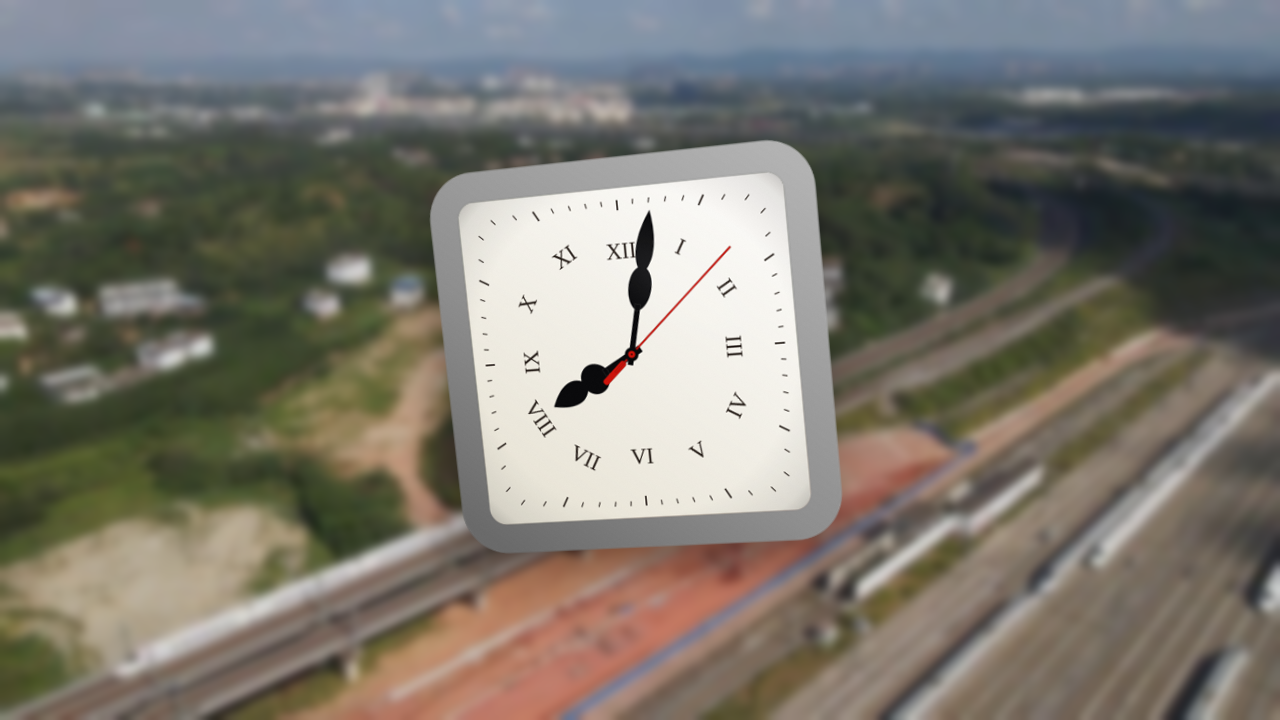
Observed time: 8:02:08
